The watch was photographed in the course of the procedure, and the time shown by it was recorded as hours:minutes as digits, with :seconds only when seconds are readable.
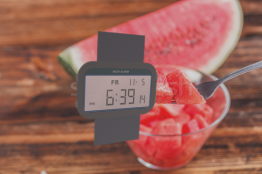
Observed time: 6:39:14
